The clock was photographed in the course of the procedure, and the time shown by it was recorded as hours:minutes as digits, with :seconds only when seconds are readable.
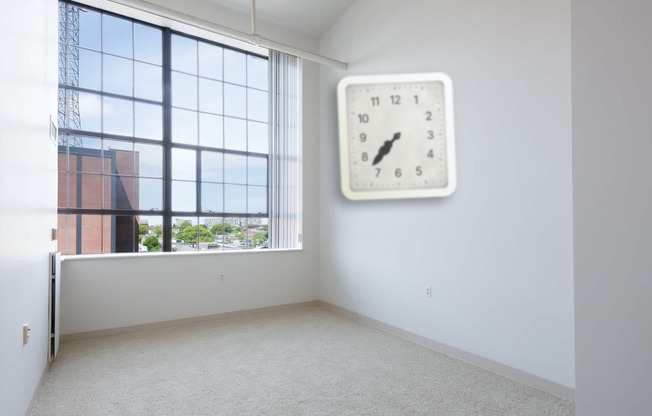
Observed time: 7:37
